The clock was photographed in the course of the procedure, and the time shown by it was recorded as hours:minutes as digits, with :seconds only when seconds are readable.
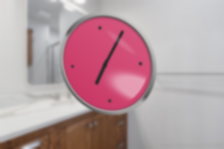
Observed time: 7:06
